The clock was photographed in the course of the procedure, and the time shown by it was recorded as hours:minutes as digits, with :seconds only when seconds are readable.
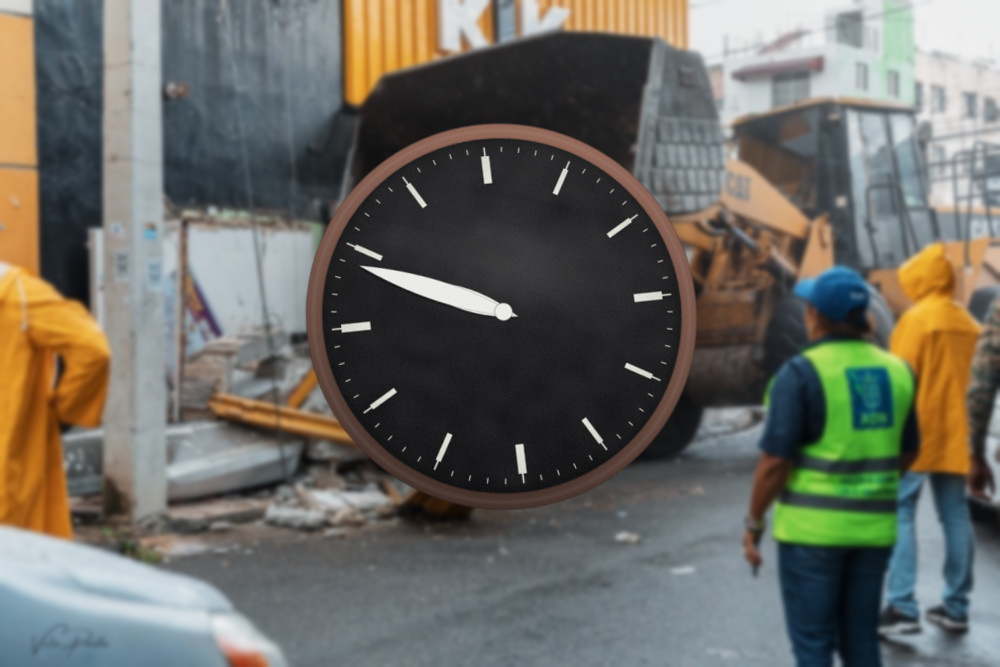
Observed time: 9:49
